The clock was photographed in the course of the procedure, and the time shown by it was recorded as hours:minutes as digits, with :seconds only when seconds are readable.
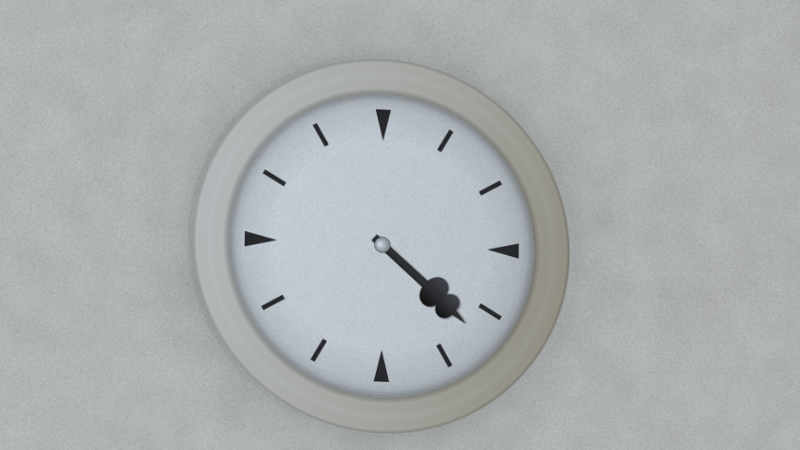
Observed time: 4:22
